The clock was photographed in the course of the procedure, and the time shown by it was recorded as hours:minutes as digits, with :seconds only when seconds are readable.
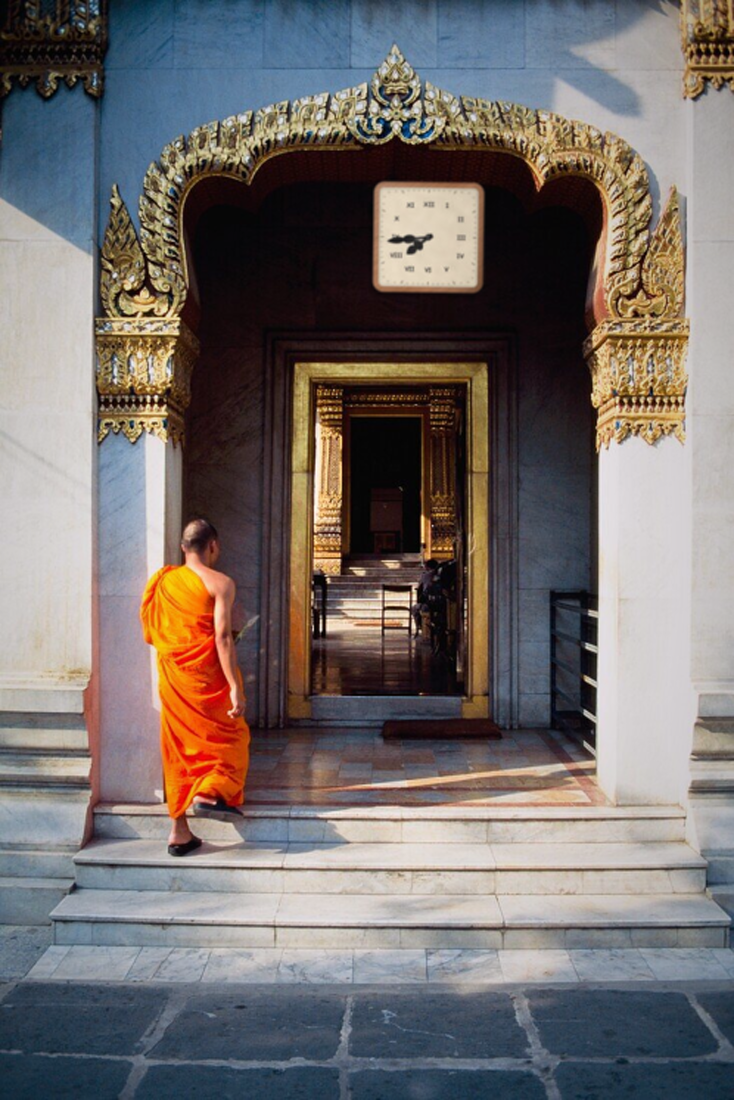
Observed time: 7:44
